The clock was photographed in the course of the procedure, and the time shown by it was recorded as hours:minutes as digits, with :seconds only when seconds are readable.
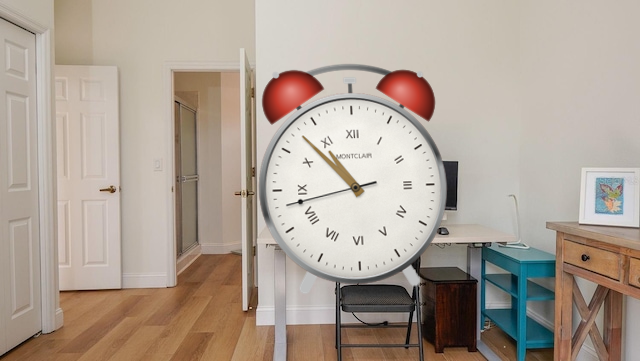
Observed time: 10:52:43
